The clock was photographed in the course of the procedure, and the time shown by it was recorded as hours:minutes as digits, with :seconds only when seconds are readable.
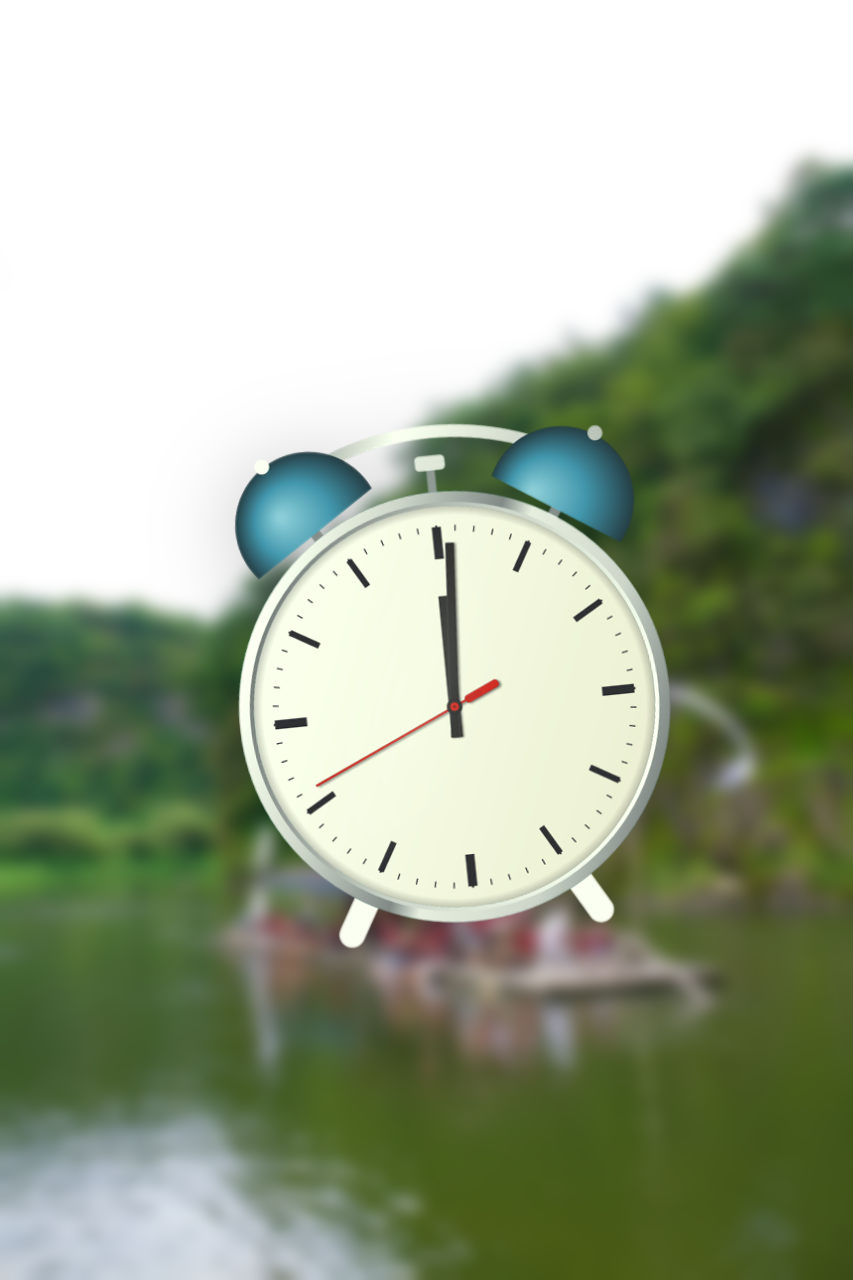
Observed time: 12:00:41
